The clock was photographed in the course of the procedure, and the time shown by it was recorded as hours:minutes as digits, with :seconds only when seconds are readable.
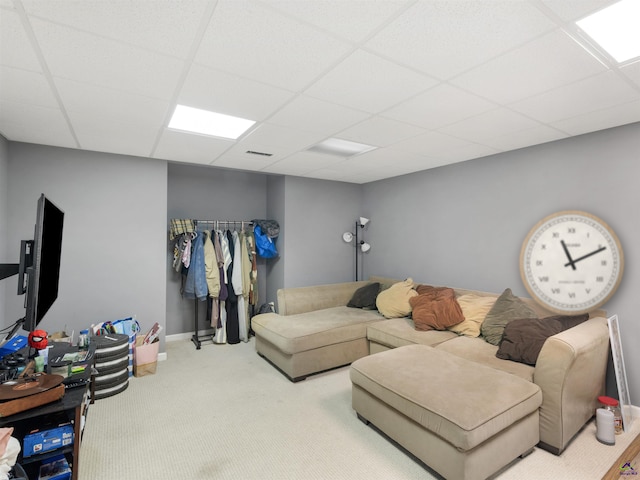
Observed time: 11:11
